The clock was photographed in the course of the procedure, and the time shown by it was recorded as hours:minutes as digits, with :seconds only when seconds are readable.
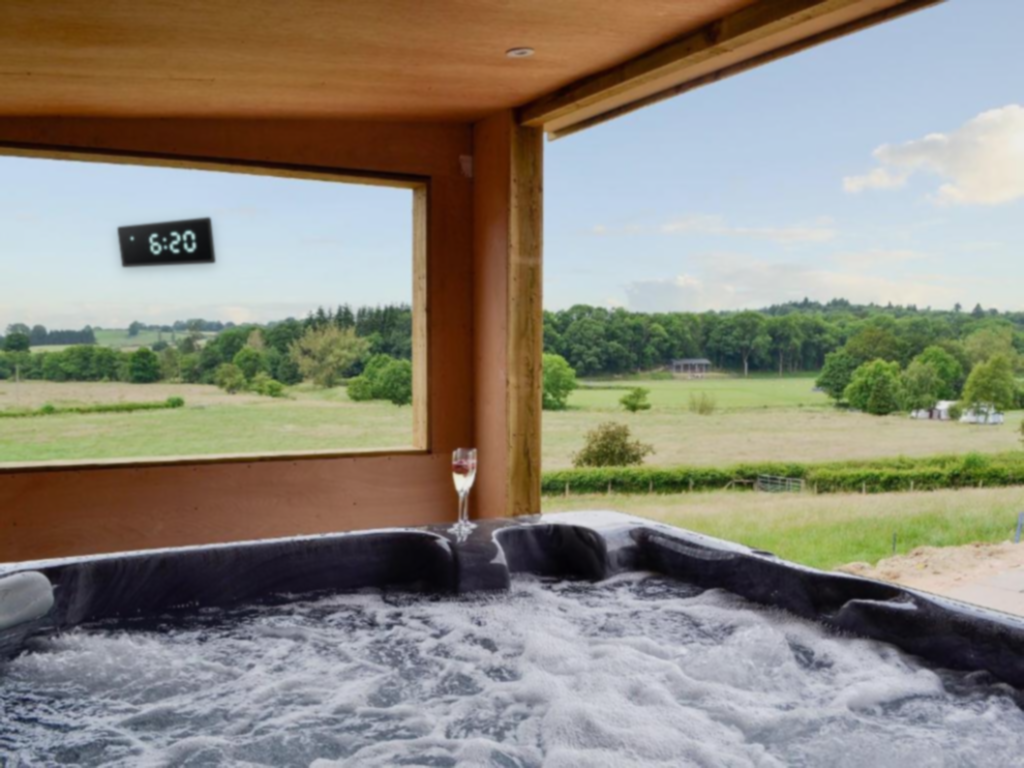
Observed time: 6:20
